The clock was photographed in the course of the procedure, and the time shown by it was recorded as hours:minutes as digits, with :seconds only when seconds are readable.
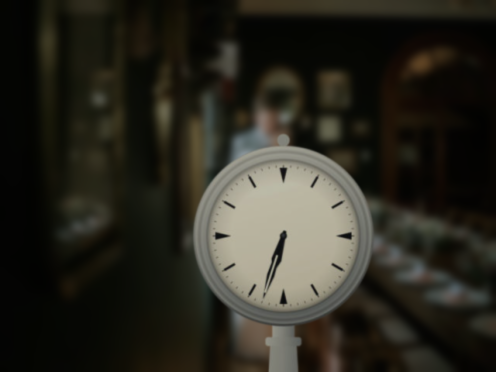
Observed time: 6:33
